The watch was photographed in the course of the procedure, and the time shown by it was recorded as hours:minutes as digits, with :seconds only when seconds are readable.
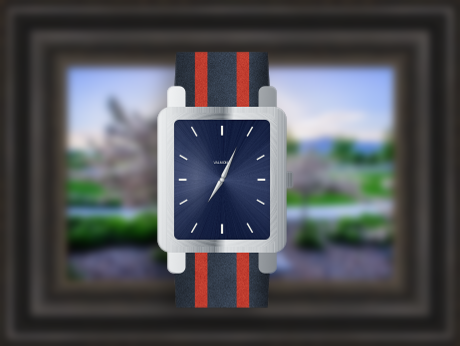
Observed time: 7:04
